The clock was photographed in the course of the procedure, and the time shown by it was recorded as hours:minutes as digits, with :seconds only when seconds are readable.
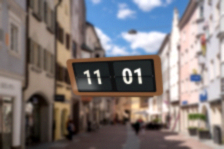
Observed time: 11:01
